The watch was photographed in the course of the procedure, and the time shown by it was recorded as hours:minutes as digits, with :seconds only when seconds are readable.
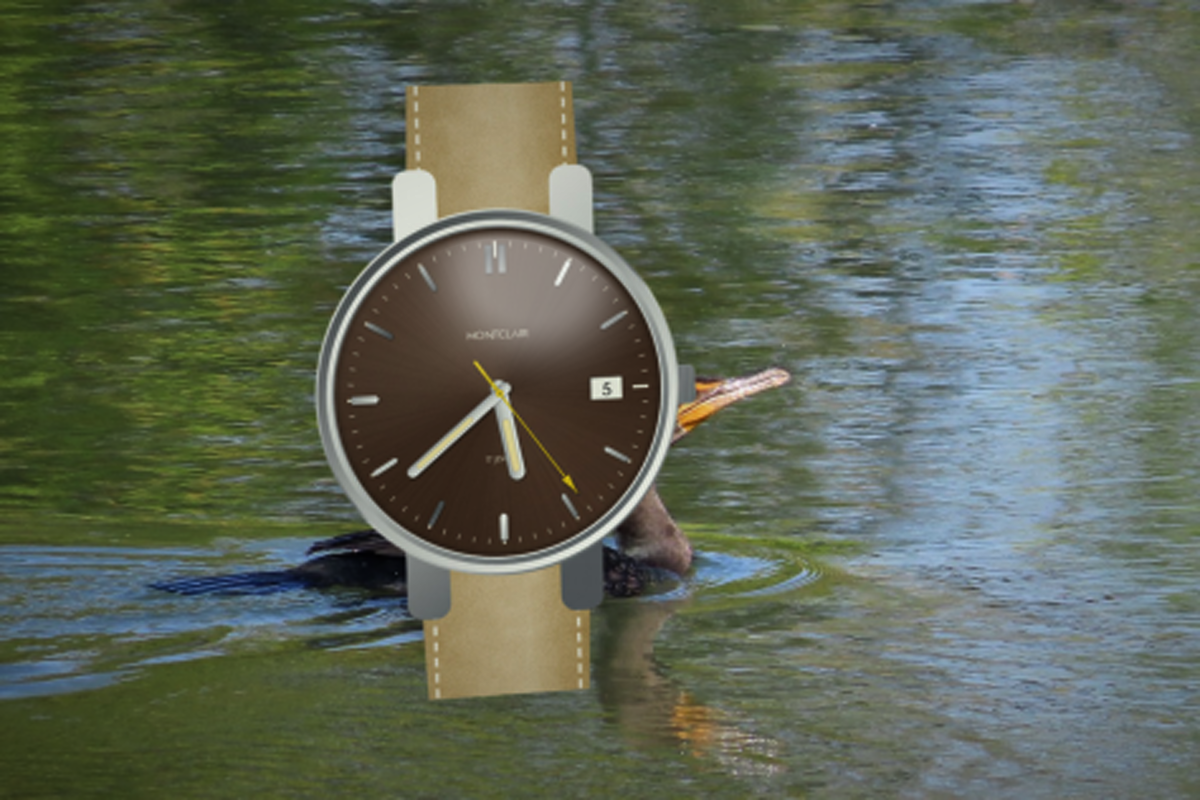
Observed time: 5:38:24
